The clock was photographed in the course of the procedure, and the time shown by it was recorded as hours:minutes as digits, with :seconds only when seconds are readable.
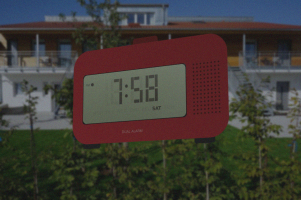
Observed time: 7:58
